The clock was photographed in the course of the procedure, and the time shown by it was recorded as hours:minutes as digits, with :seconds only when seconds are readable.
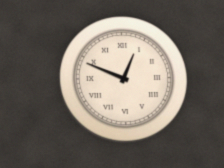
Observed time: 12:49
